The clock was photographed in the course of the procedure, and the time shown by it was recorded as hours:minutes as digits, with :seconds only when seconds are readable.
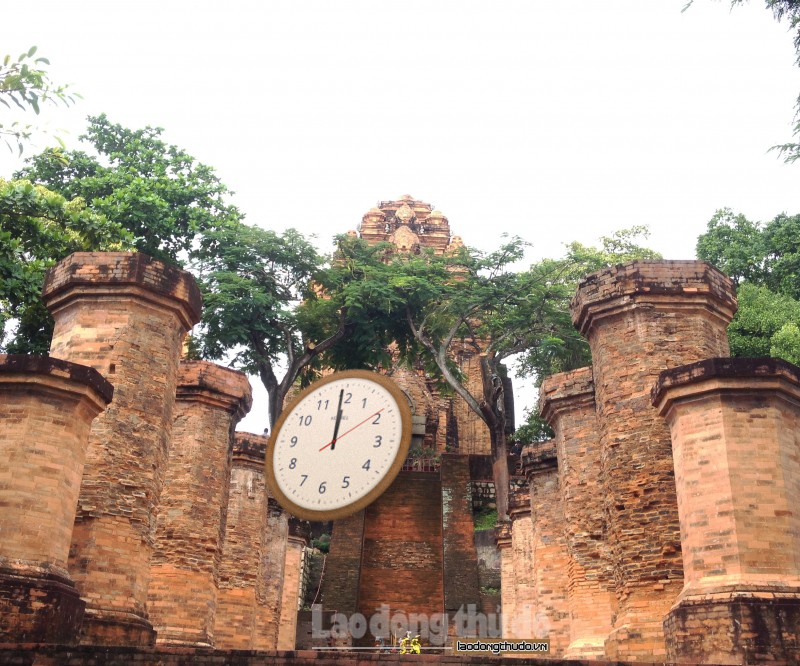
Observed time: 11:59:09
